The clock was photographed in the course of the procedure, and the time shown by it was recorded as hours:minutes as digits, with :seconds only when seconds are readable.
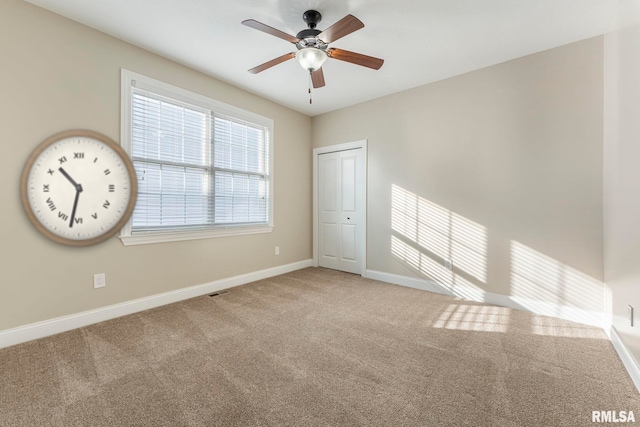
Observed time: 10:32
